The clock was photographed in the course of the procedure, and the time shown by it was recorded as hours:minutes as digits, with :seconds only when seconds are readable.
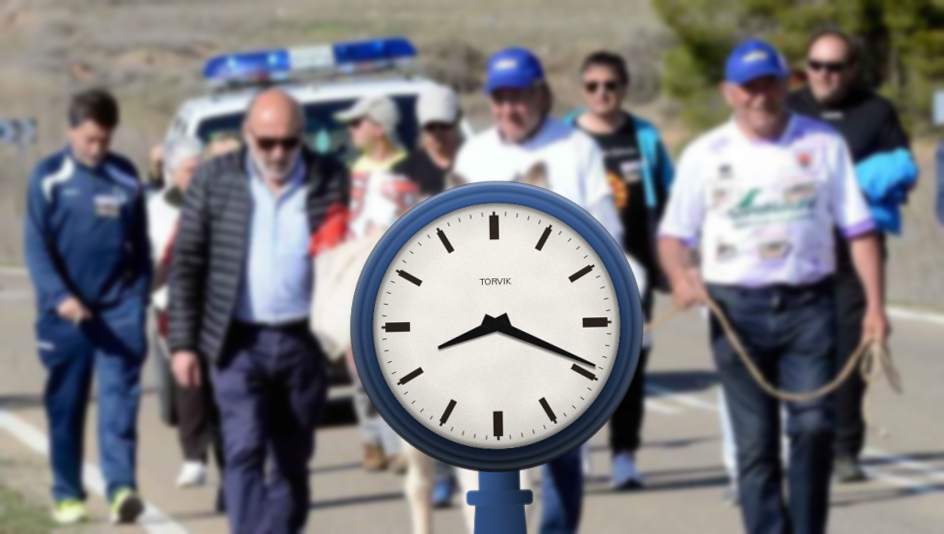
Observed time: 8:19
